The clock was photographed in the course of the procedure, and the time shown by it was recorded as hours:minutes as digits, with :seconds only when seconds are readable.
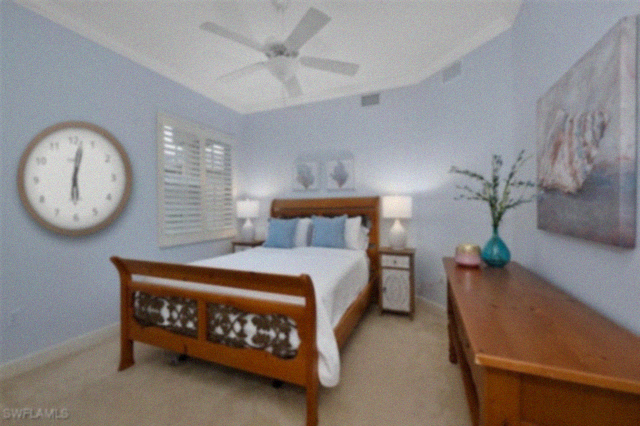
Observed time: 6:02
